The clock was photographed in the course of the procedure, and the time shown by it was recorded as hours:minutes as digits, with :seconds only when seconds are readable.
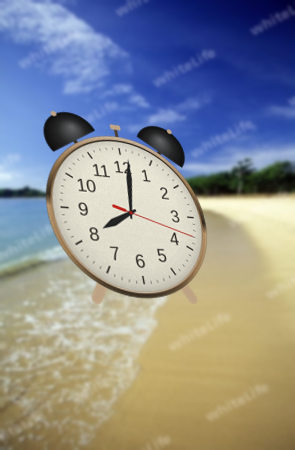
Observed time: 8:01:18
